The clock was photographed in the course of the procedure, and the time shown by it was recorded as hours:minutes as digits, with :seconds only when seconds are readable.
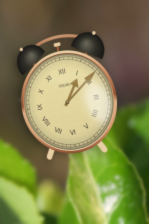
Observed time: 1:09
